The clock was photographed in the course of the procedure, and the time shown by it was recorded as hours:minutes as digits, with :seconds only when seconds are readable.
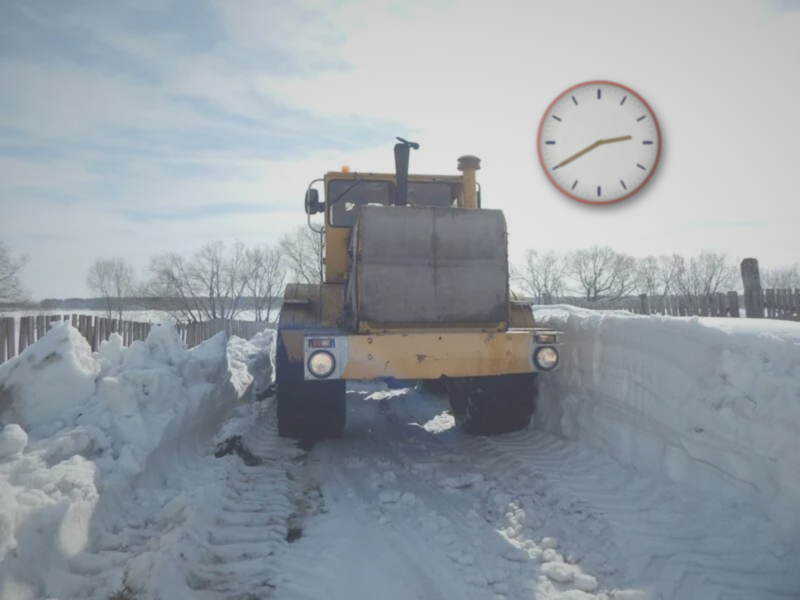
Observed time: 2:40
